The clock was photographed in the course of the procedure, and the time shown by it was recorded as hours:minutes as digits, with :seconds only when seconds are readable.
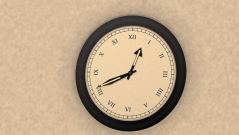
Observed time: 12:41
